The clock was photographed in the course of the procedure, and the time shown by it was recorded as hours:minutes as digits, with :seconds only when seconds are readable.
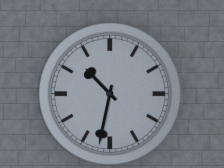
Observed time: 10:32
